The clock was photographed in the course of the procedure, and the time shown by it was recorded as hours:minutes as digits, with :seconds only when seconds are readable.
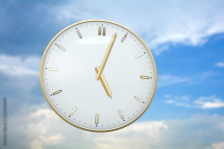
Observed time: 5:03
